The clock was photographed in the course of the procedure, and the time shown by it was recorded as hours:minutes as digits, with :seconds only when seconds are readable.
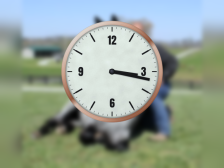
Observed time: 3:17
